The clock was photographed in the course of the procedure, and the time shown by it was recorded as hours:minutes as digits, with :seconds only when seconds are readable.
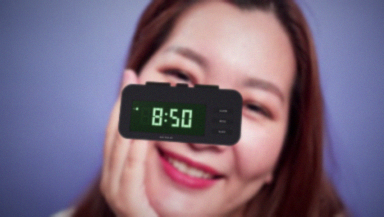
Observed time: 8:50
